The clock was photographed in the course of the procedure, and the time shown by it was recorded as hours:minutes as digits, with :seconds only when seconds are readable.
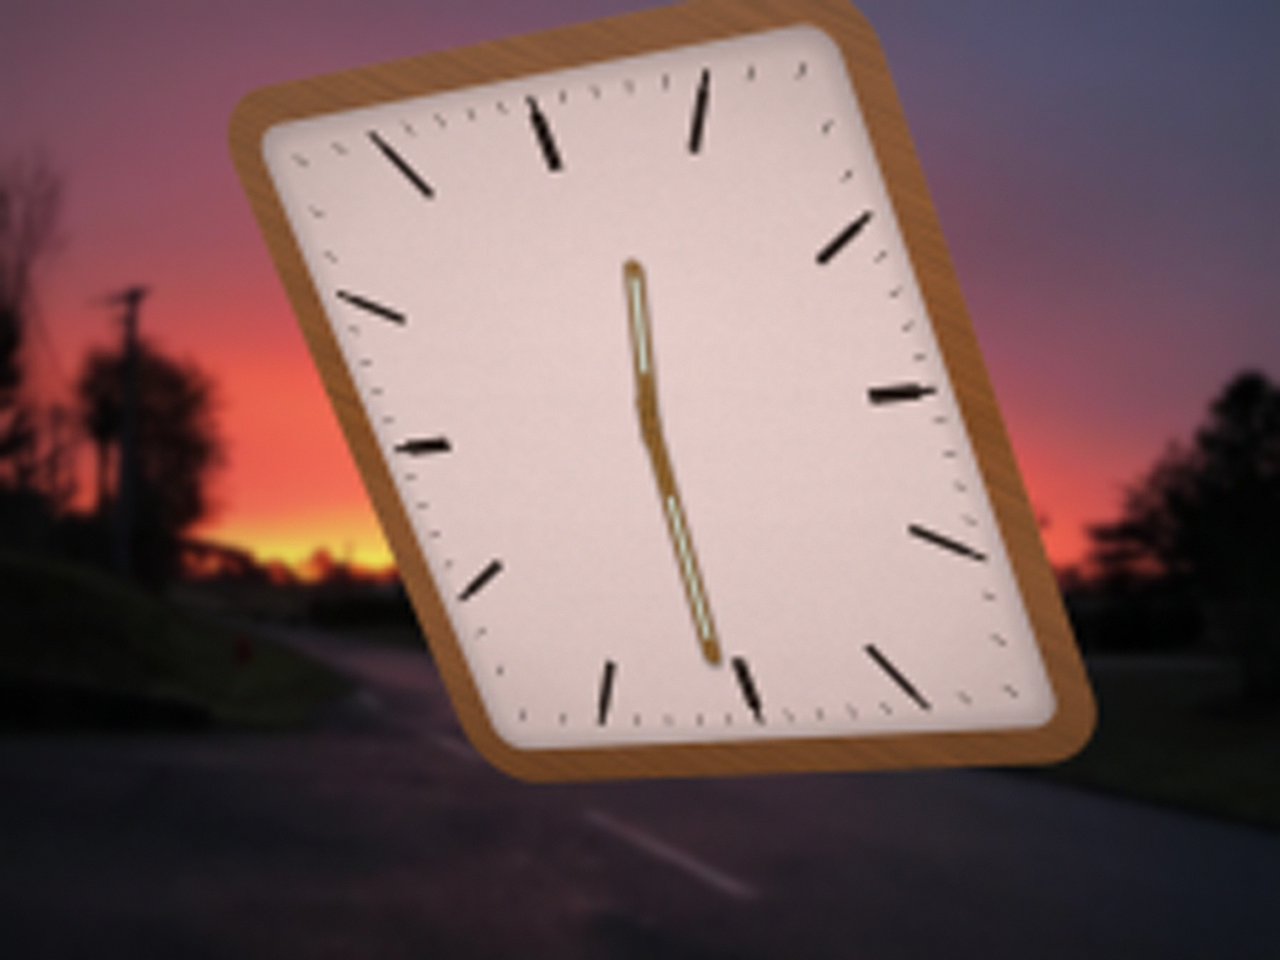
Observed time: 12:31
